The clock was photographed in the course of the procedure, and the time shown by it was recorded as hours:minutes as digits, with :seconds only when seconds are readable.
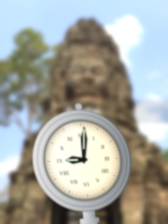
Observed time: 9:01
